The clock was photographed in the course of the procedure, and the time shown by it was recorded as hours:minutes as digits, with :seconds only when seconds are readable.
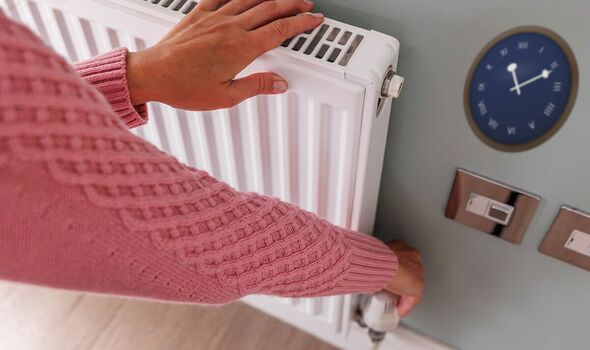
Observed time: 11:11
